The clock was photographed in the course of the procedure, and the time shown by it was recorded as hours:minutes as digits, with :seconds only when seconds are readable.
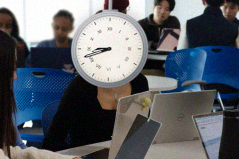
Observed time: 8:42
